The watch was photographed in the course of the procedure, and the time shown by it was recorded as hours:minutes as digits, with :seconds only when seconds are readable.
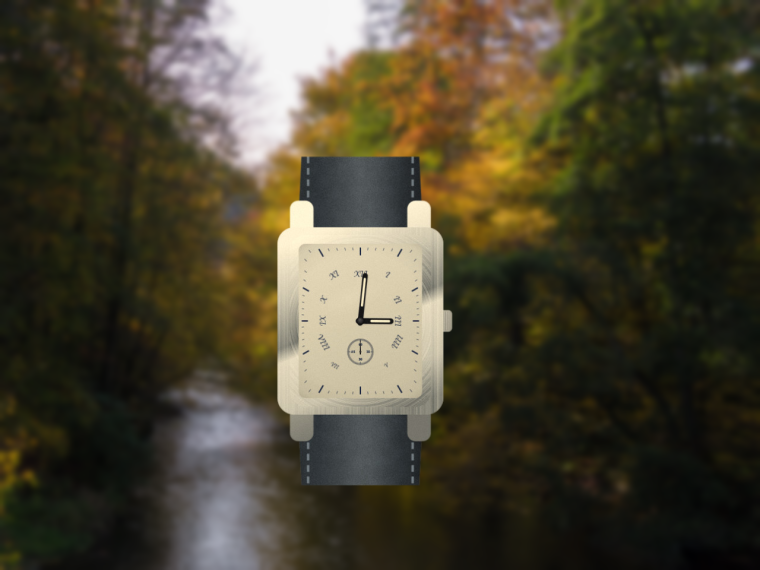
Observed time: 3:01
